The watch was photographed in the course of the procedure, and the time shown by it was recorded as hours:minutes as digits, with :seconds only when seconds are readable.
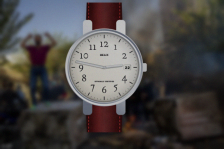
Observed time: 2:47
